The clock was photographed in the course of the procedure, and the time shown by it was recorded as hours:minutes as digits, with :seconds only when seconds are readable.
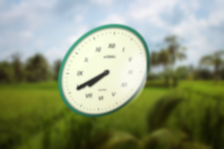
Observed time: 7:40
